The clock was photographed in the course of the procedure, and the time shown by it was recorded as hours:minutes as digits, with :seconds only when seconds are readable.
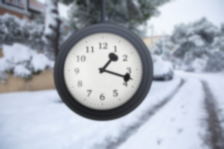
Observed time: 1:18
